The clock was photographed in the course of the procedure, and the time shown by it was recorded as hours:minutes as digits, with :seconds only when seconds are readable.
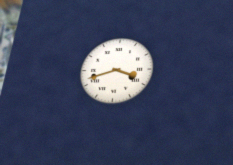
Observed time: 3:42
